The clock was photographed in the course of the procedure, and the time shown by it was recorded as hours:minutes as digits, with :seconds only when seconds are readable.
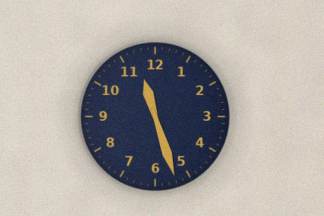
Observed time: 11:27
